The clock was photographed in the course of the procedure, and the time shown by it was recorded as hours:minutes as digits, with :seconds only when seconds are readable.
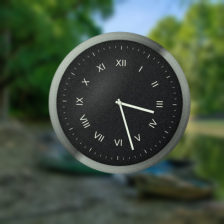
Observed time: 3:27
